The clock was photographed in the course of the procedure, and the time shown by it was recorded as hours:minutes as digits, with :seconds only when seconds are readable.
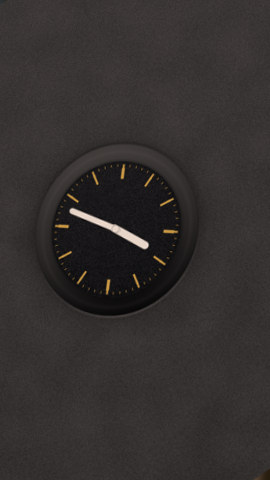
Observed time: 3:48
